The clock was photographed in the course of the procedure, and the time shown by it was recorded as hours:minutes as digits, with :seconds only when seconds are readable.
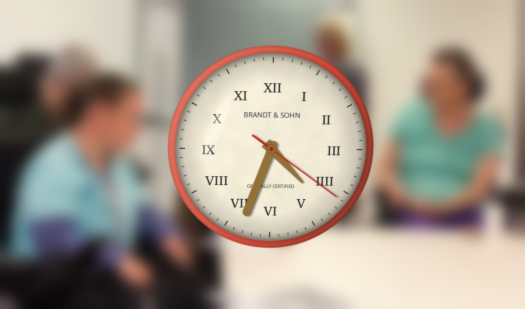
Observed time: 4:33:21
